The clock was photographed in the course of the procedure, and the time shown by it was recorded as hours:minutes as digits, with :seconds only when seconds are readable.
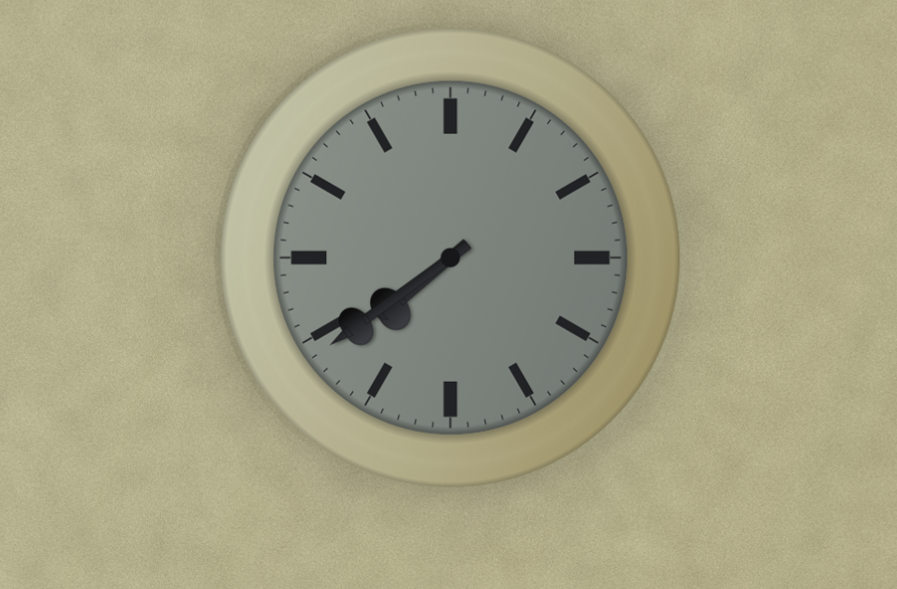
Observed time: 7:39
